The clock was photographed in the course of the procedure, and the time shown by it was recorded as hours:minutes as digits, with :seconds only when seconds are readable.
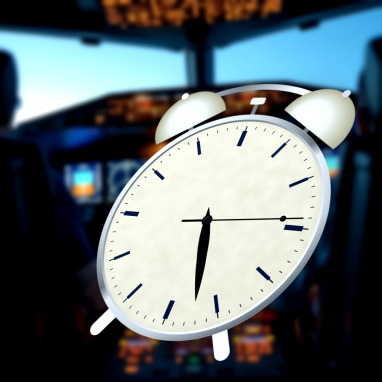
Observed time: 5:27:14
